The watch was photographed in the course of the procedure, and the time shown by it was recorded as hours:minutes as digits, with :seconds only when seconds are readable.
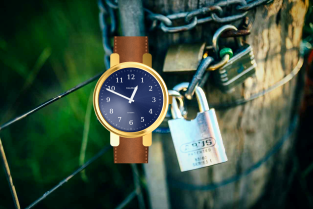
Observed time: 12:49
